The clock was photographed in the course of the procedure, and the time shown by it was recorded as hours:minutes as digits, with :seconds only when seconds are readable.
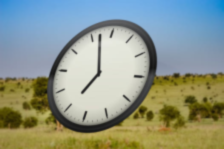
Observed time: 6:57
